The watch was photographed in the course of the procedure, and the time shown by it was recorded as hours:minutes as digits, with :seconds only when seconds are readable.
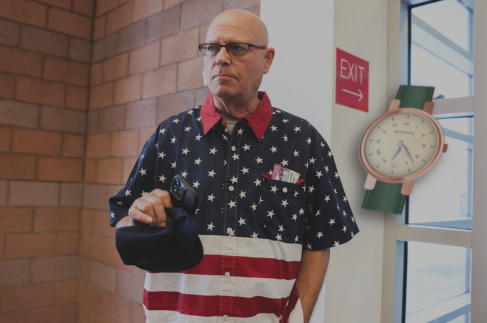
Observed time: 6:23
